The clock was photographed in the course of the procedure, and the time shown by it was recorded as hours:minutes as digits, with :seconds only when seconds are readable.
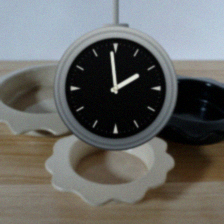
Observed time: 1:59
